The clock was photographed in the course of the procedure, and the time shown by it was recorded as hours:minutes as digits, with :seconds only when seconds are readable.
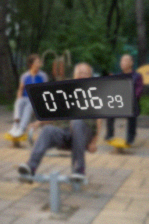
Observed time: 7:06:29
